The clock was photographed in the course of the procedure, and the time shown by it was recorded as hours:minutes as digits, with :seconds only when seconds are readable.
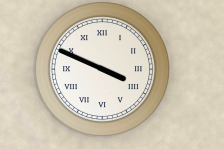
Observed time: 3:49
